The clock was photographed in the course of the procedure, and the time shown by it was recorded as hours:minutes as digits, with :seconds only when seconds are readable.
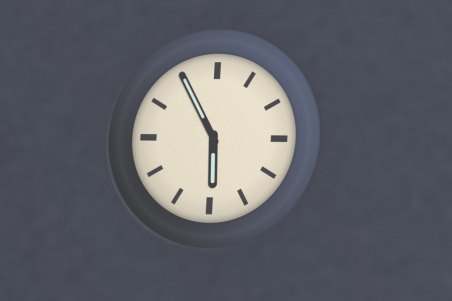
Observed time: 5:55
